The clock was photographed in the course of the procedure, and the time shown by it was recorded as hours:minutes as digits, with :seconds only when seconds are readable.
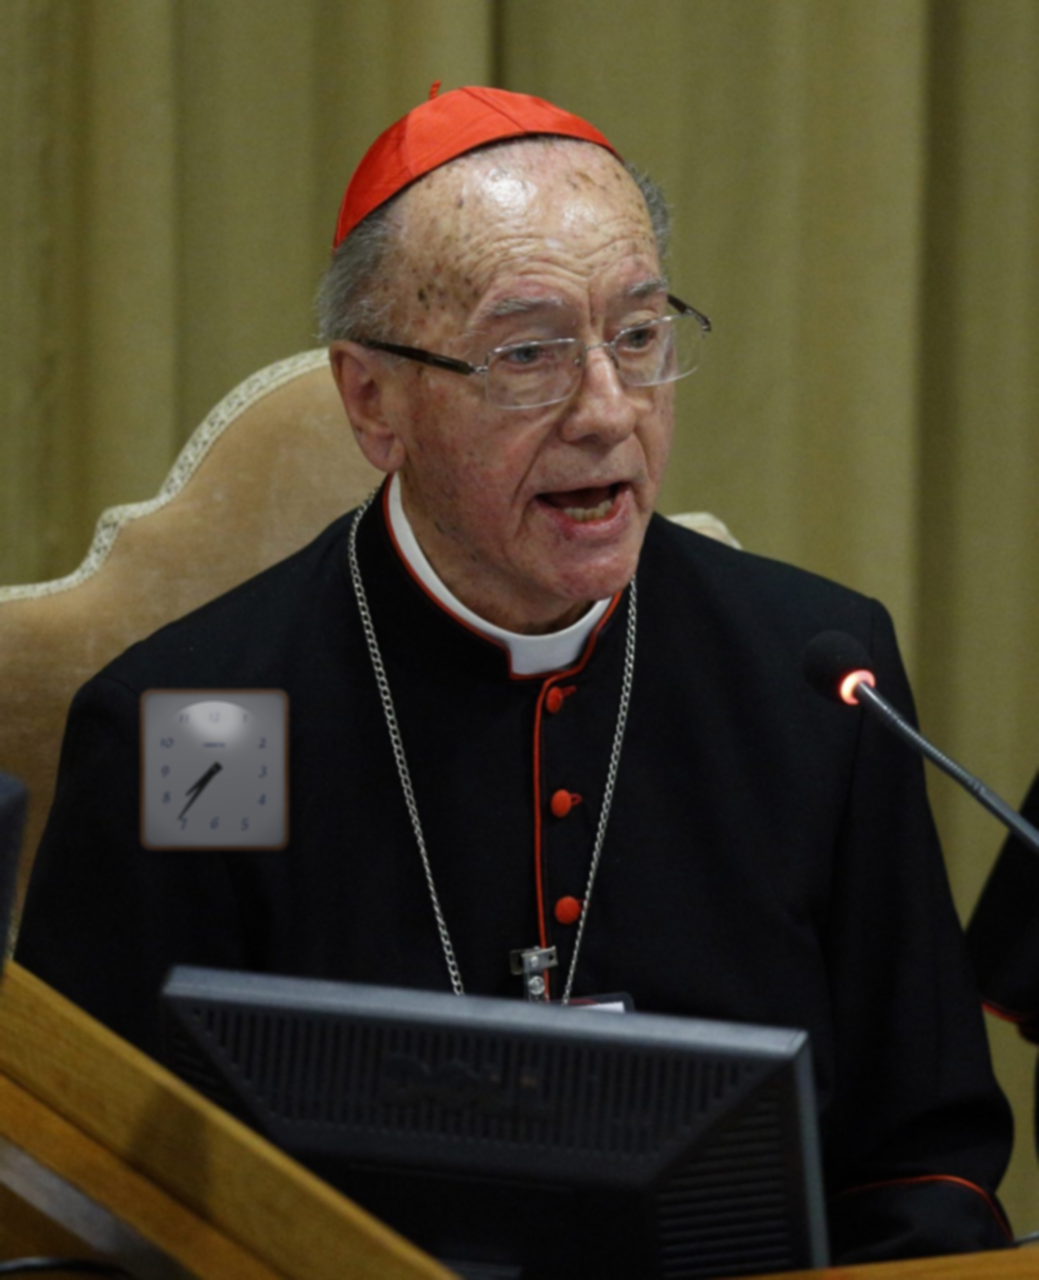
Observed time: 7:36
